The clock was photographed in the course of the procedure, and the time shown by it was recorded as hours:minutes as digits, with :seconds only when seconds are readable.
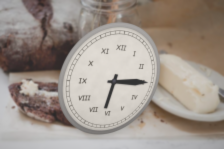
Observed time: 6:15
